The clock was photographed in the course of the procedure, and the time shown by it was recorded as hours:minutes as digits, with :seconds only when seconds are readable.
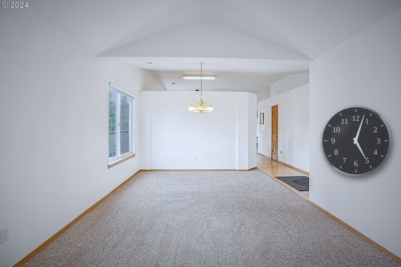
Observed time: 5:03
